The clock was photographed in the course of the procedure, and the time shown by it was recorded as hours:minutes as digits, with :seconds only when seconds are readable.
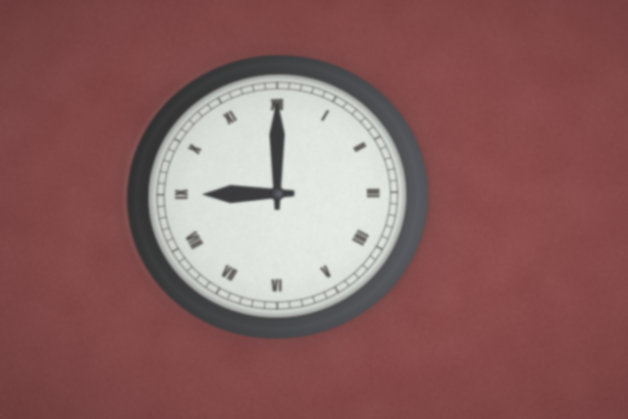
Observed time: 9:00
